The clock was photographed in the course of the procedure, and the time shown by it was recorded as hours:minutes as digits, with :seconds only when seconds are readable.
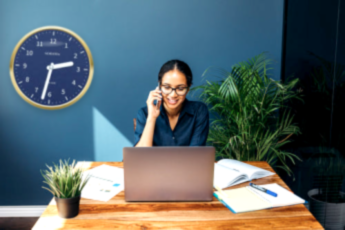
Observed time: 2:32
